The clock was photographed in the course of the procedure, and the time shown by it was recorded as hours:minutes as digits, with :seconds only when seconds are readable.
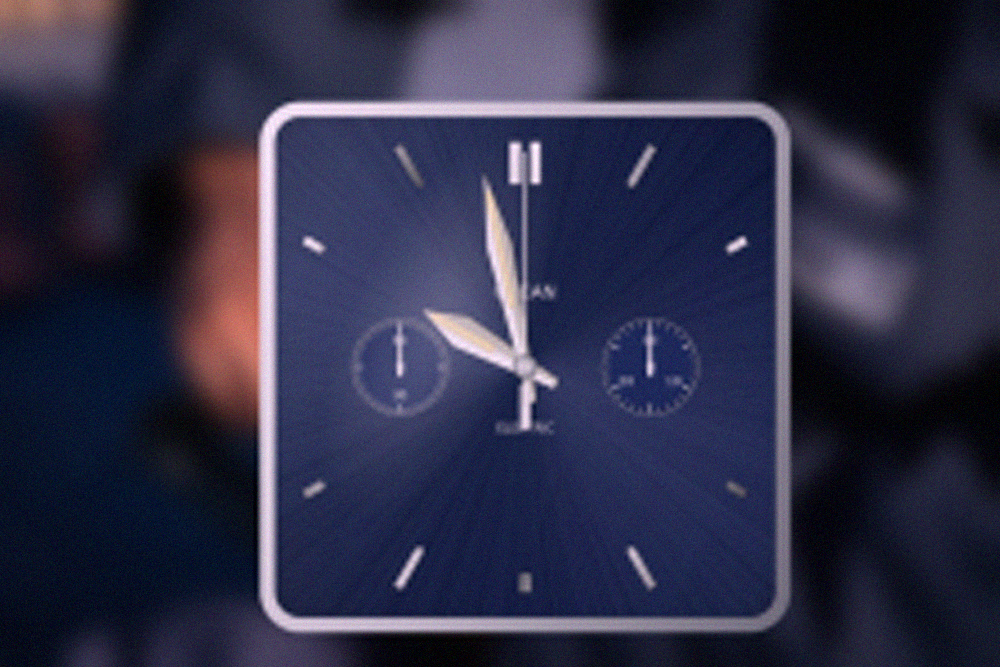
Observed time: 9:58
